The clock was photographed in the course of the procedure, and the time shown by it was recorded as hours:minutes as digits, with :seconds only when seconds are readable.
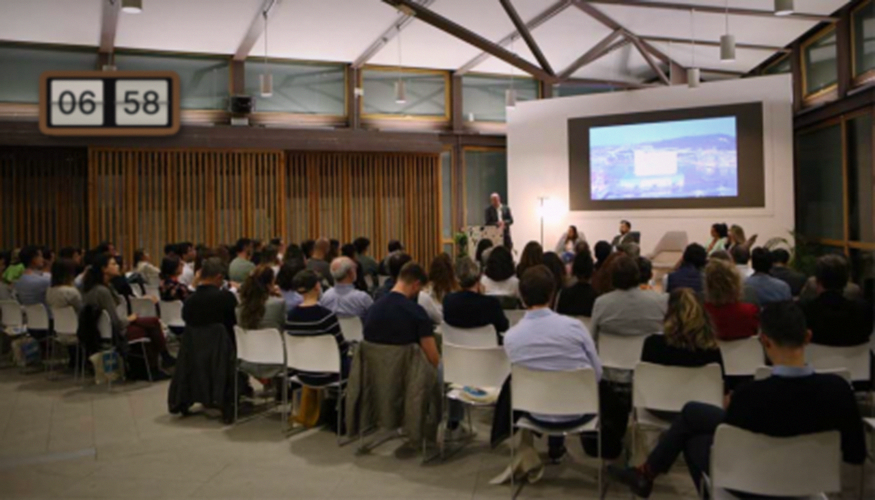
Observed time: 6:58
